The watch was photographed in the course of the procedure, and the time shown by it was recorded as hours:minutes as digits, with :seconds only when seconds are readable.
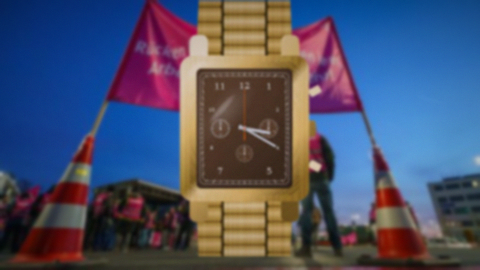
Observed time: 3:20
